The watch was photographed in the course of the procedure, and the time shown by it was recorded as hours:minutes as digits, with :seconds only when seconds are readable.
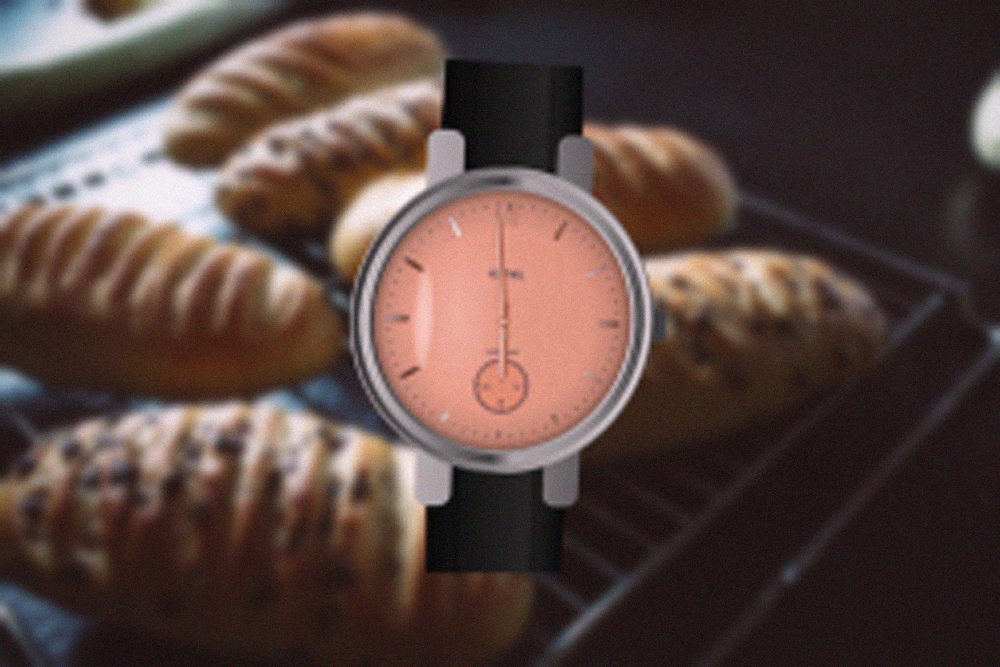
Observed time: 5:59
